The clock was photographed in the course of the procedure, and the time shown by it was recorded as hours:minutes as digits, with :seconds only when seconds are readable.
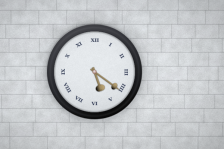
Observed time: 5:21
